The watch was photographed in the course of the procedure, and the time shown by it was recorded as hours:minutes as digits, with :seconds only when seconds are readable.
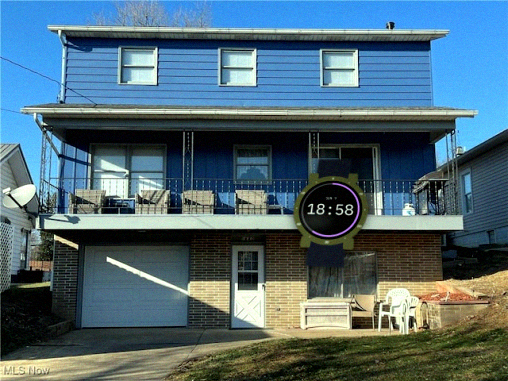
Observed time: 18:58
